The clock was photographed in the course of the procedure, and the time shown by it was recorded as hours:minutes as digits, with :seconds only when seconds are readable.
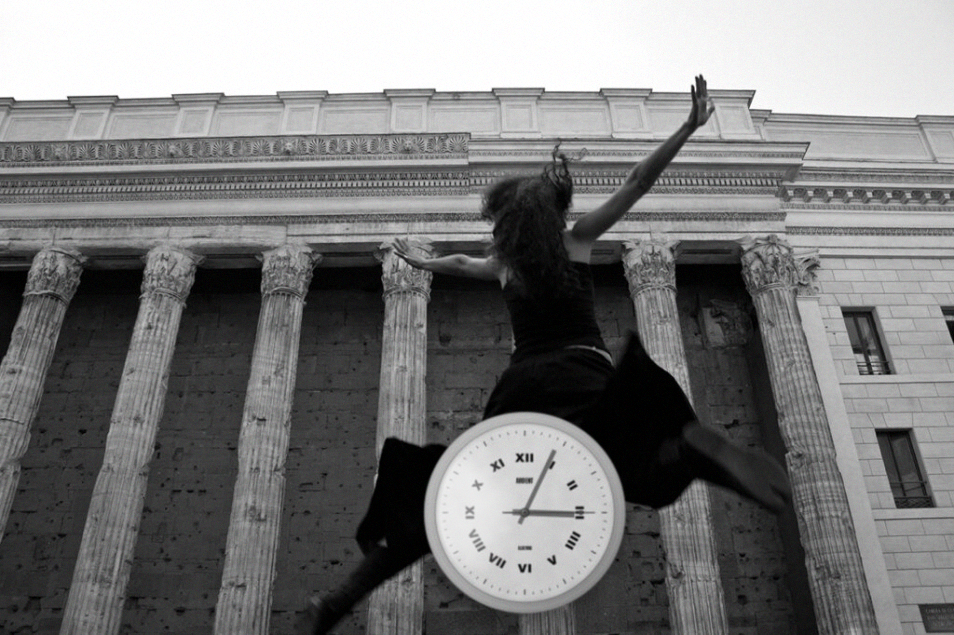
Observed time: 3:04:15
